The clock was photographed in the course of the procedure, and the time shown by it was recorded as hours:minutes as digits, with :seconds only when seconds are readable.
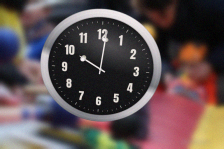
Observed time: 10:01
